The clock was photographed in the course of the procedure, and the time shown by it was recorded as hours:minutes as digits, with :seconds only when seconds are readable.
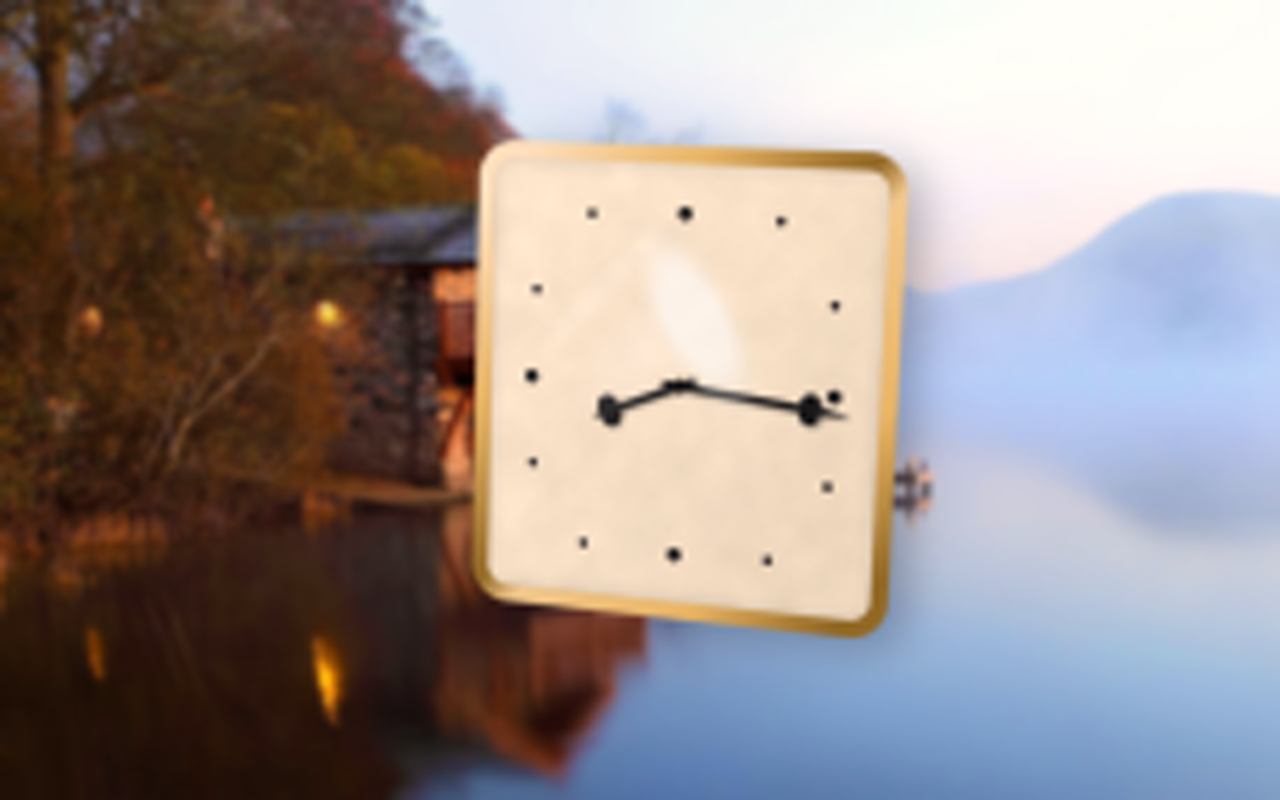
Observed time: 8:16
